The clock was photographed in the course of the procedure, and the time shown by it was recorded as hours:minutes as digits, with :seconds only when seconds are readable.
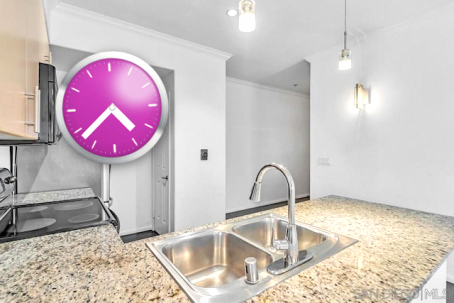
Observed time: 4:38
